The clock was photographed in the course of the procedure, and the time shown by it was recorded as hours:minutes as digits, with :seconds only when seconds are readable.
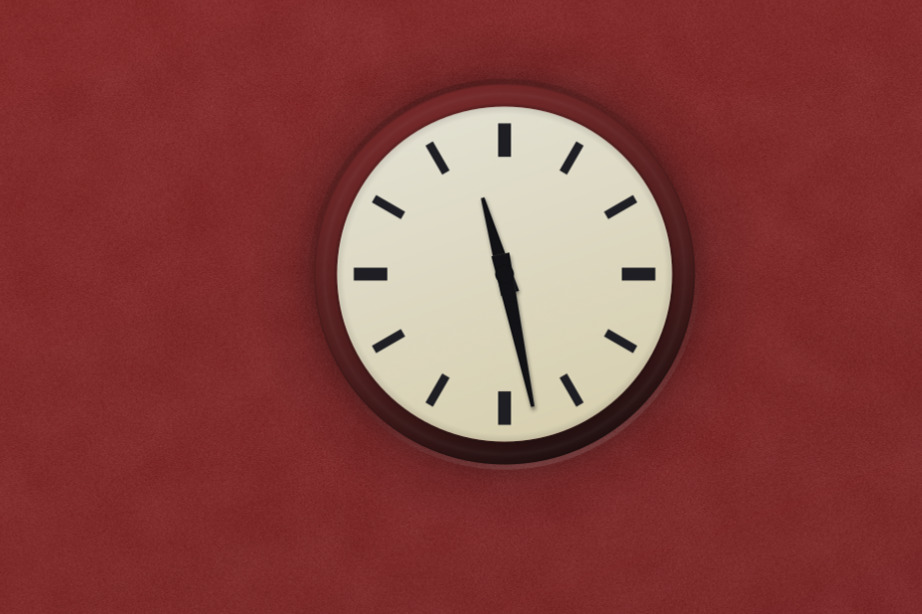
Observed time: 11:28
